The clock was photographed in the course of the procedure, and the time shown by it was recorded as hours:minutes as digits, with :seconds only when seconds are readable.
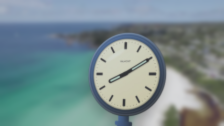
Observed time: 8:10
